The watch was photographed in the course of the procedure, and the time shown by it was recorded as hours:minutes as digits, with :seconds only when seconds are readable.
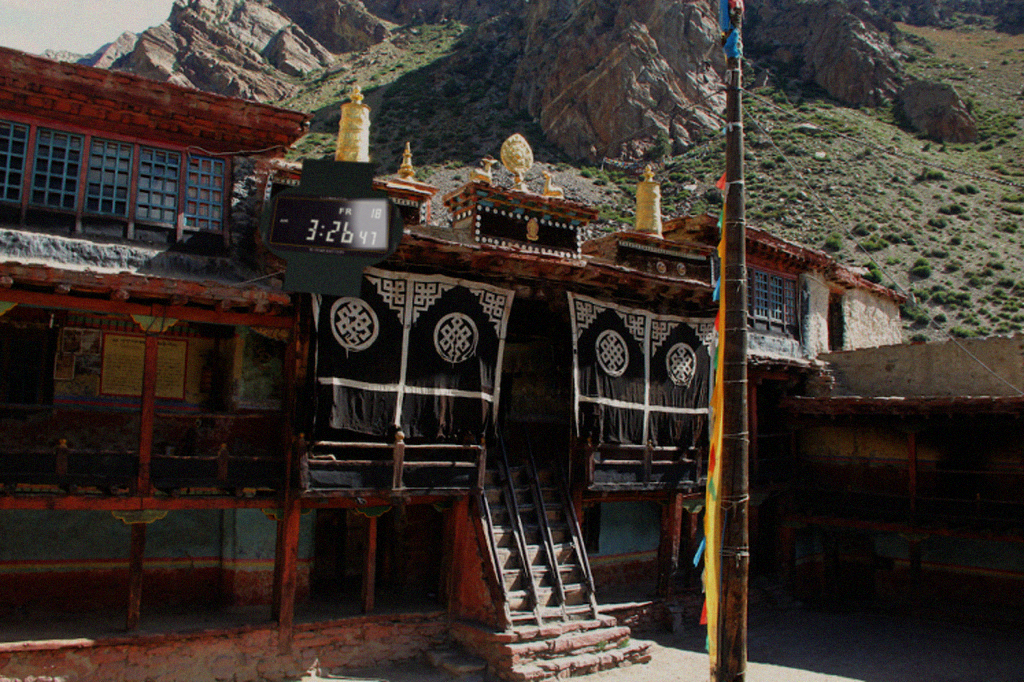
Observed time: 3:26:47
